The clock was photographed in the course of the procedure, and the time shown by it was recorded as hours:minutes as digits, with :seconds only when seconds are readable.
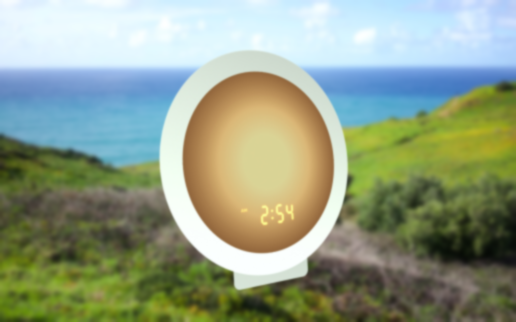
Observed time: 2:54
